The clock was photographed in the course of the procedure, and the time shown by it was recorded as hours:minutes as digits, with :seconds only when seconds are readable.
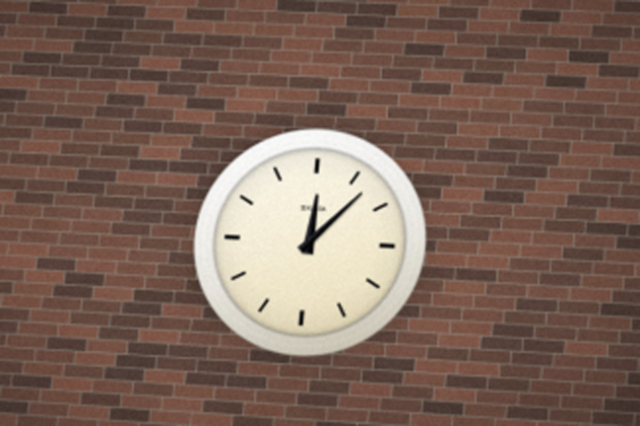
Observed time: 12:07
